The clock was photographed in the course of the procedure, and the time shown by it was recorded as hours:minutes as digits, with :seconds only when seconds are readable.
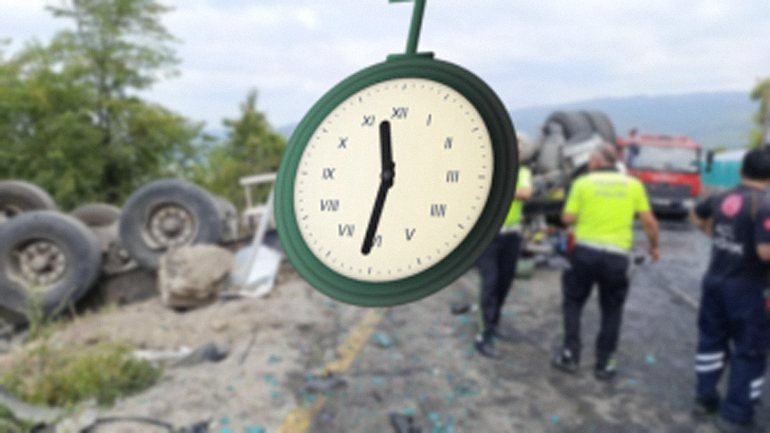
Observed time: 11:31
